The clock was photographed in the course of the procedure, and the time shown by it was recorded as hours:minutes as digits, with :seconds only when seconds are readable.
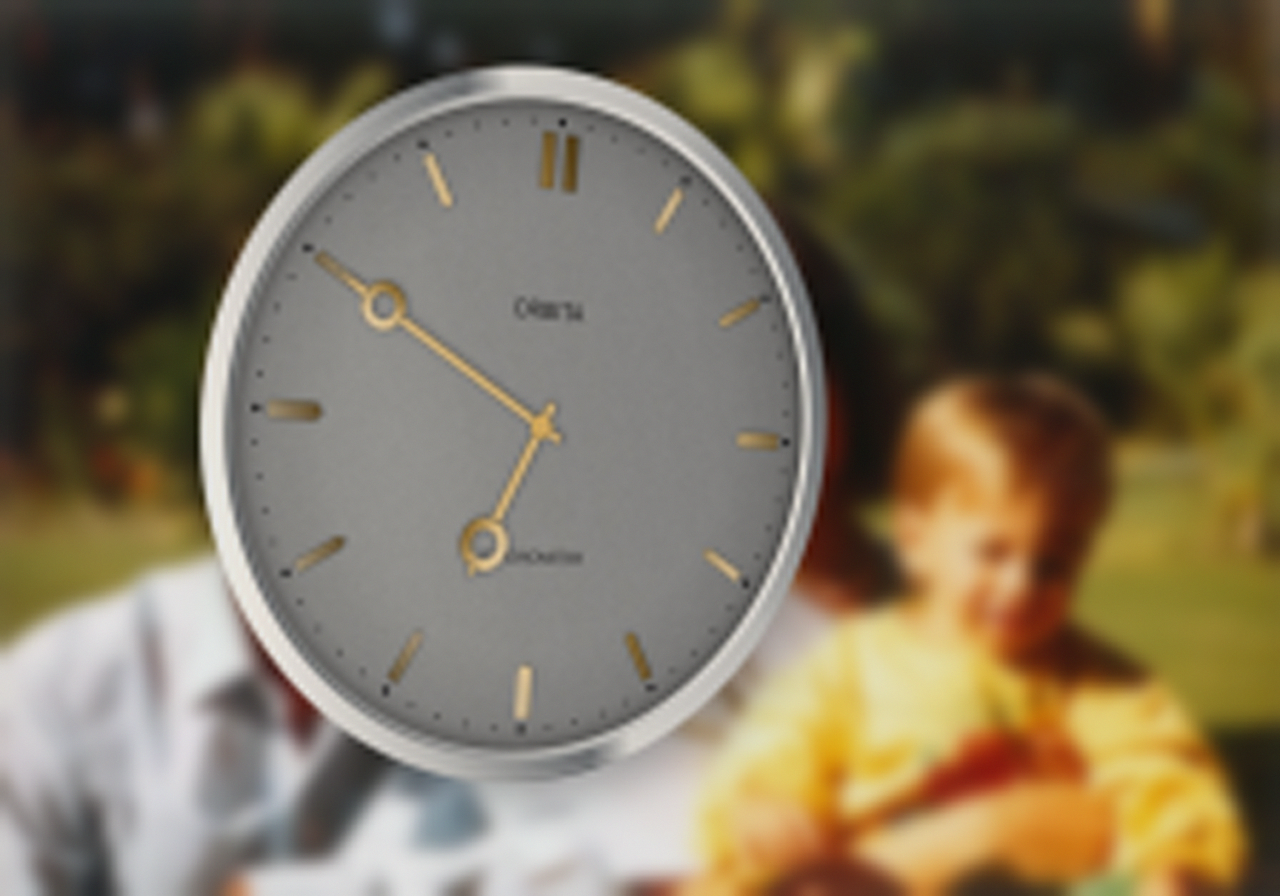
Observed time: 6:50
